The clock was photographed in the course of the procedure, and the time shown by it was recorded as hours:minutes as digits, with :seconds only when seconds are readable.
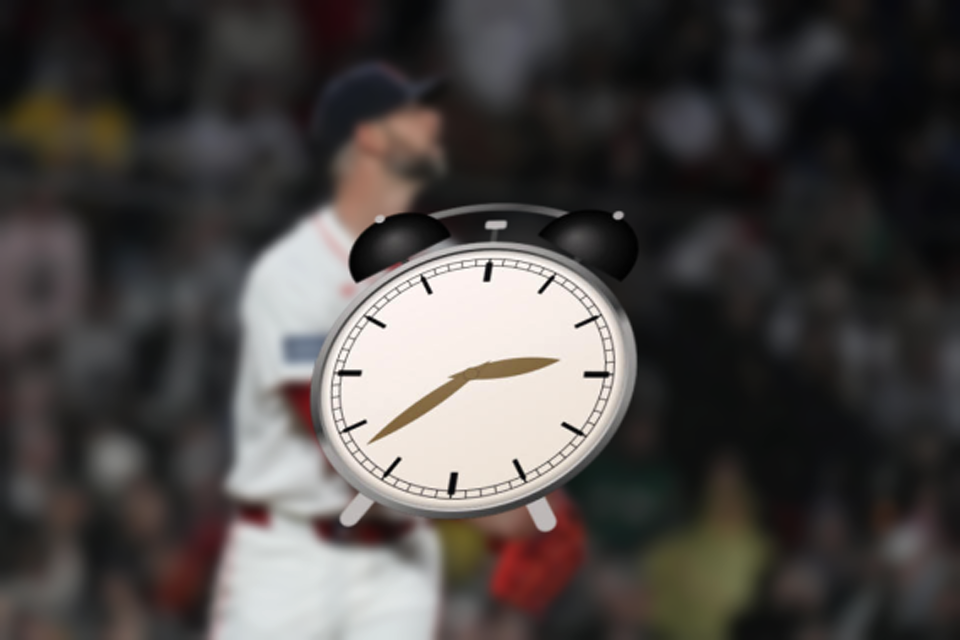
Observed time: 2:38
